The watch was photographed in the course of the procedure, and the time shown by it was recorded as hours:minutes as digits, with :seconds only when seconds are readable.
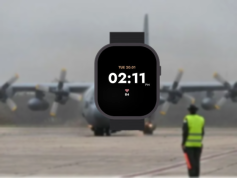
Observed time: 2:11
